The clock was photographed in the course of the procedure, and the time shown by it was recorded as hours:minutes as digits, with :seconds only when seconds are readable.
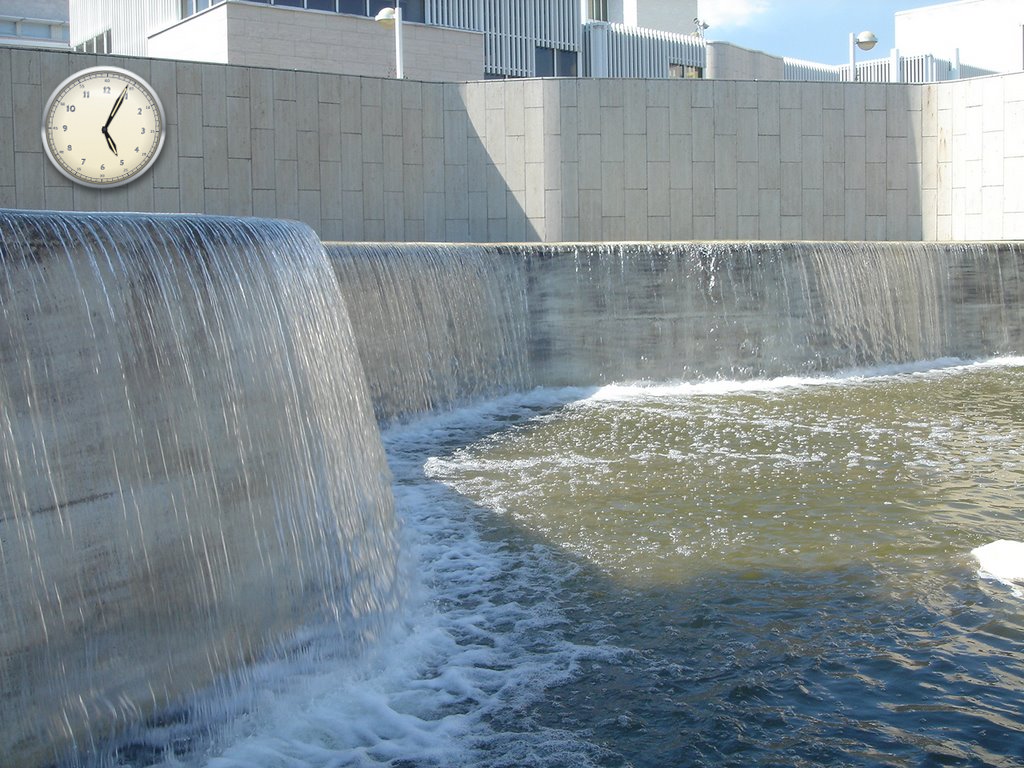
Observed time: 5:04
